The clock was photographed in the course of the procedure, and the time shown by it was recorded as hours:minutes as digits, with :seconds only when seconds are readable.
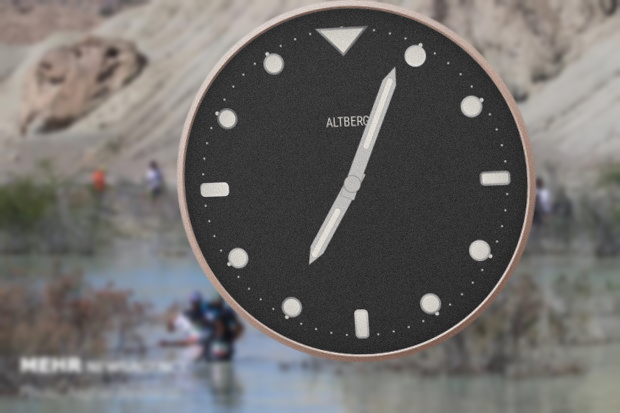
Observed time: 7:04
